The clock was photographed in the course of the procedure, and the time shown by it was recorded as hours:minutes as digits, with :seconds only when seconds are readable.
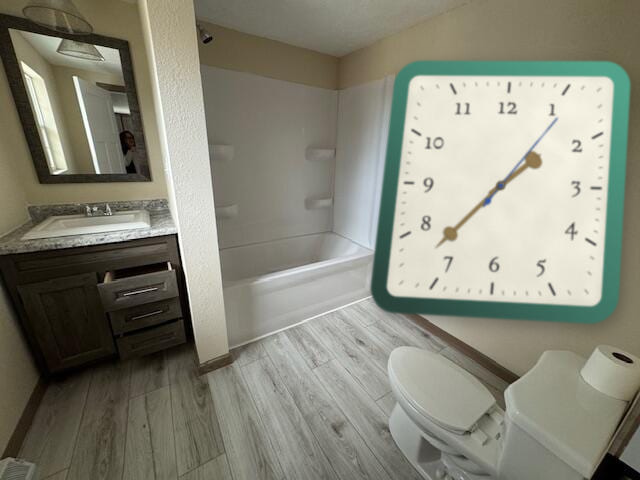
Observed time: 1:37:06
